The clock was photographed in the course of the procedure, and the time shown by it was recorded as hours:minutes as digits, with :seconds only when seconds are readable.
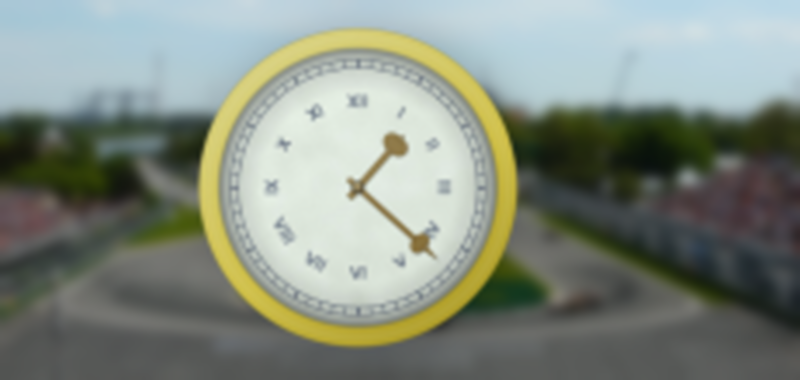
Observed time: 1:22
